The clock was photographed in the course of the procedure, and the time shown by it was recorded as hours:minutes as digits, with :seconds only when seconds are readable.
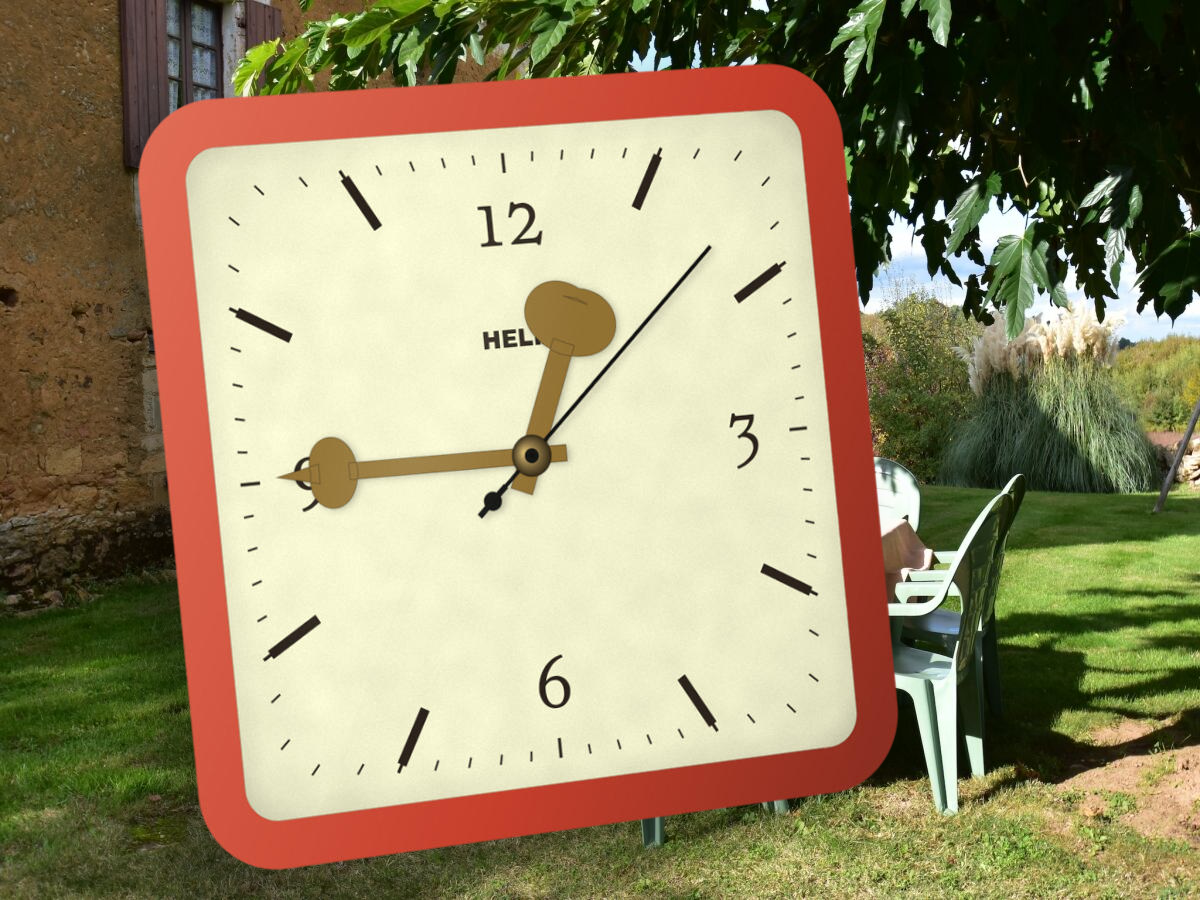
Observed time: 12:45:08
